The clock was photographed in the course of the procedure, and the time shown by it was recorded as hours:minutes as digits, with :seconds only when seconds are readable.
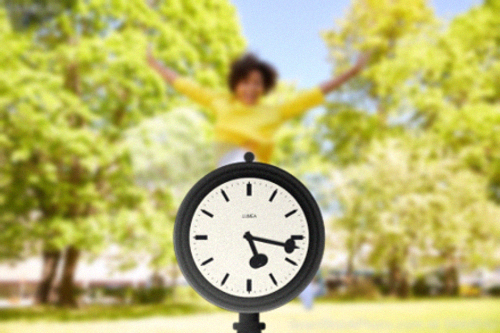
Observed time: 5:17
